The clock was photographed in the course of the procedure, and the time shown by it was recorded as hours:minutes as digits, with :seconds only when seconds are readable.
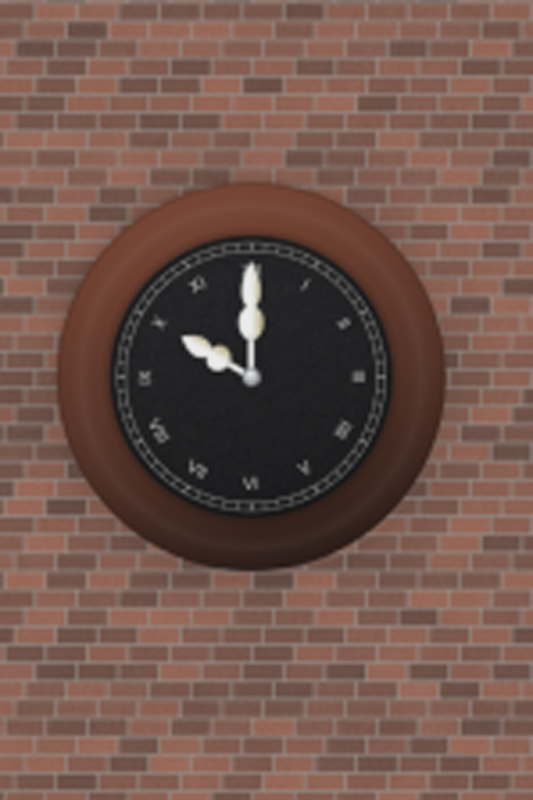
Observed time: 10:00
